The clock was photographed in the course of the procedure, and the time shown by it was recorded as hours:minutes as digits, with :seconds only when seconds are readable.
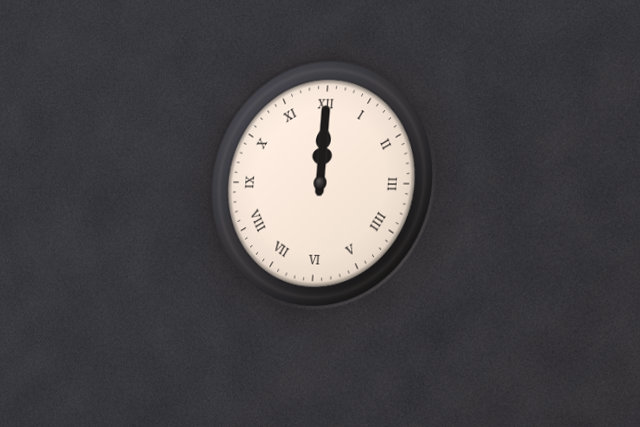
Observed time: 12:00
